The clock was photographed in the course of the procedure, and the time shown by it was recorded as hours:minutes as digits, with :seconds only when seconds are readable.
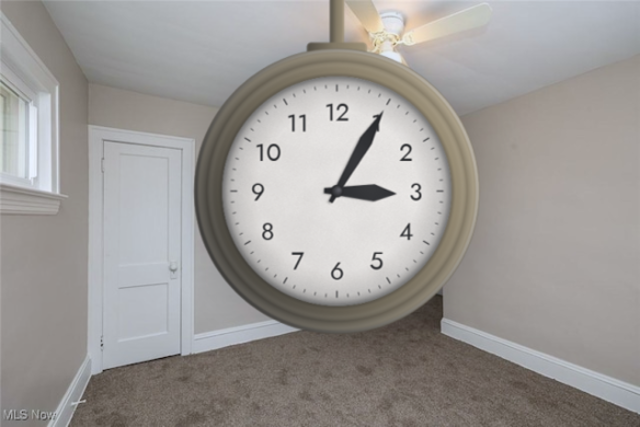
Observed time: 3:05
